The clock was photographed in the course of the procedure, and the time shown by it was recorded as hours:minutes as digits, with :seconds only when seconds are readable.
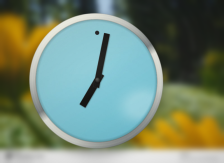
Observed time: 7:02
